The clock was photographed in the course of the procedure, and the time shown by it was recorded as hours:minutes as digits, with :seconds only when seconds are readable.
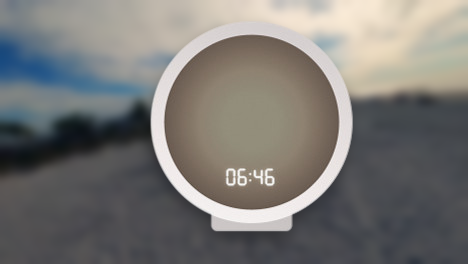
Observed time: 6:46
